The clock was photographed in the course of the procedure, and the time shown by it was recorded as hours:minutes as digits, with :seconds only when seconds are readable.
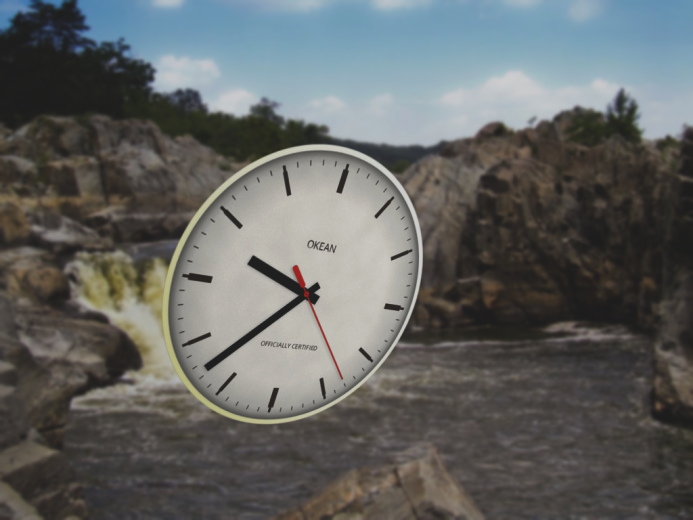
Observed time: 9:37:23
